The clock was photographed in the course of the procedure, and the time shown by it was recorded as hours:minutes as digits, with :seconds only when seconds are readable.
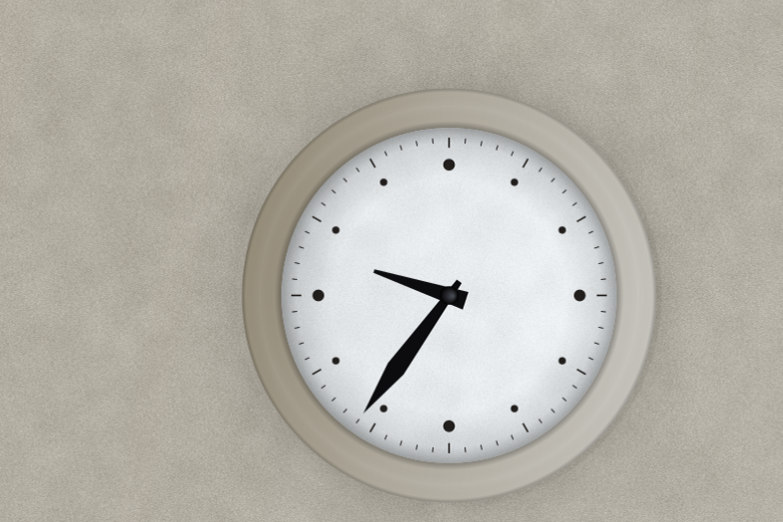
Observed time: 9:36
